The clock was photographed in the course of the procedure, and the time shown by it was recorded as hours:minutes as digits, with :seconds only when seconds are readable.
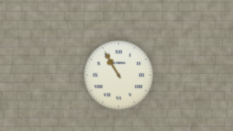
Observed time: 10:55
